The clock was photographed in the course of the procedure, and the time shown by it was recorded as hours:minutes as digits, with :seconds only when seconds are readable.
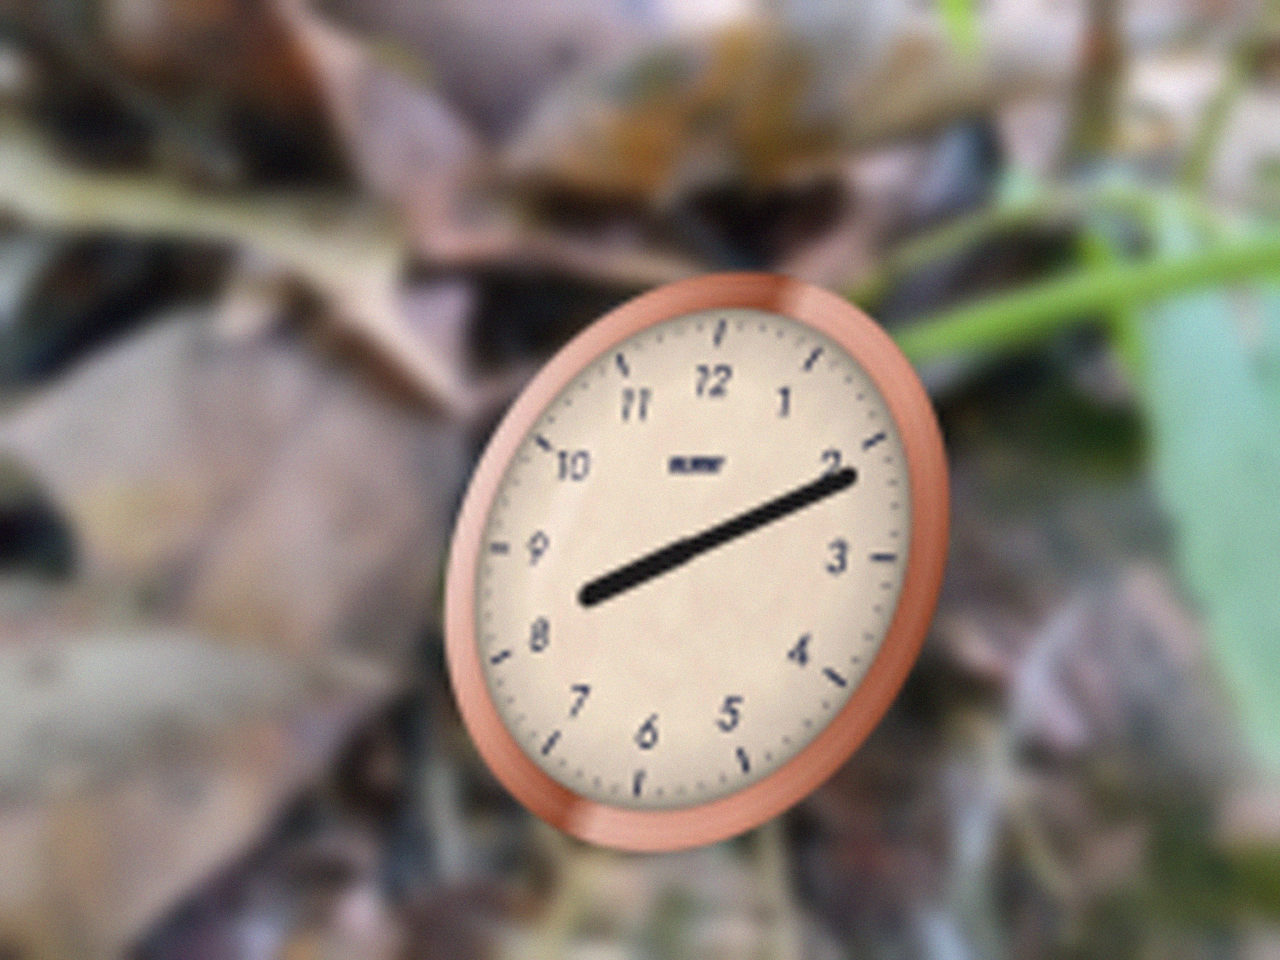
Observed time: 8:11
